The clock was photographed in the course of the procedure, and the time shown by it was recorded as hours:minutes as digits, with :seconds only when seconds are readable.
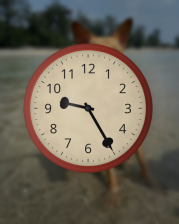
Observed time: 9:25
